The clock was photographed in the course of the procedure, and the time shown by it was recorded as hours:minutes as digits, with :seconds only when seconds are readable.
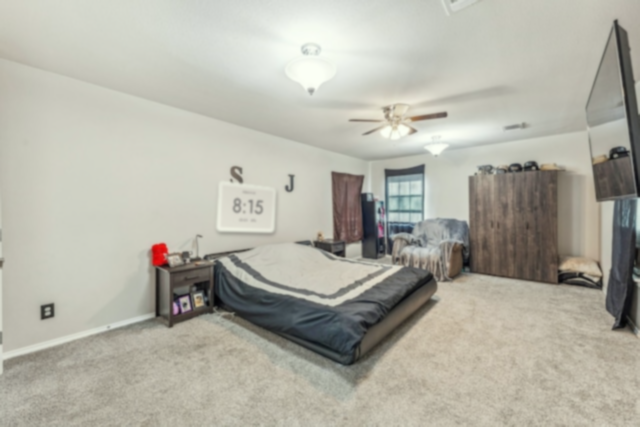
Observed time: 8:15
